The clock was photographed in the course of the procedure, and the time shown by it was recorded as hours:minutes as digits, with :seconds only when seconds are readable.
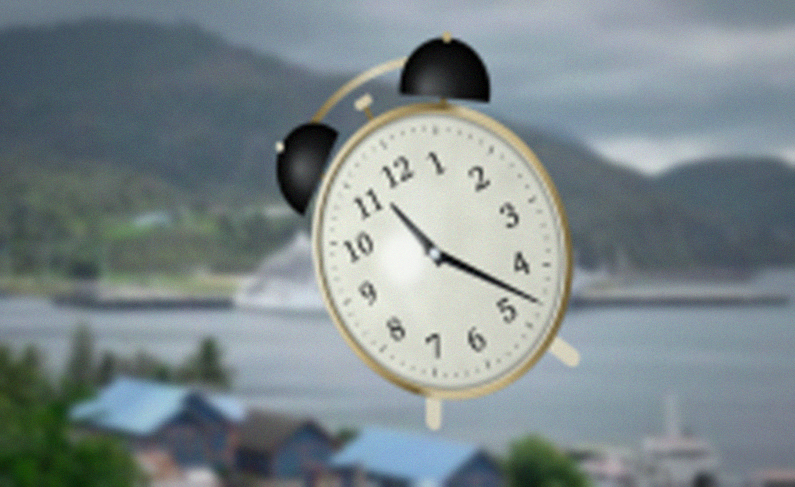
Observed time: 11:23
